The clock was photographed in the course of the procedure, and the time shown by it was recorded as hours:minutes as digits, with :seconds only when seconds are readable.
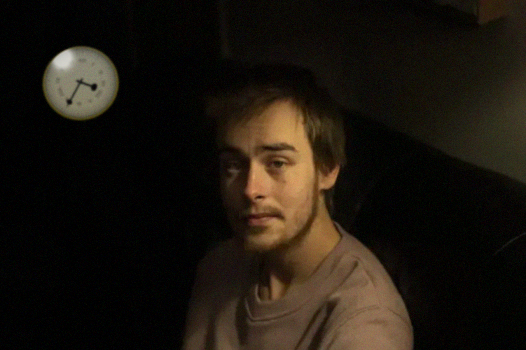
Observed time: 3:34
